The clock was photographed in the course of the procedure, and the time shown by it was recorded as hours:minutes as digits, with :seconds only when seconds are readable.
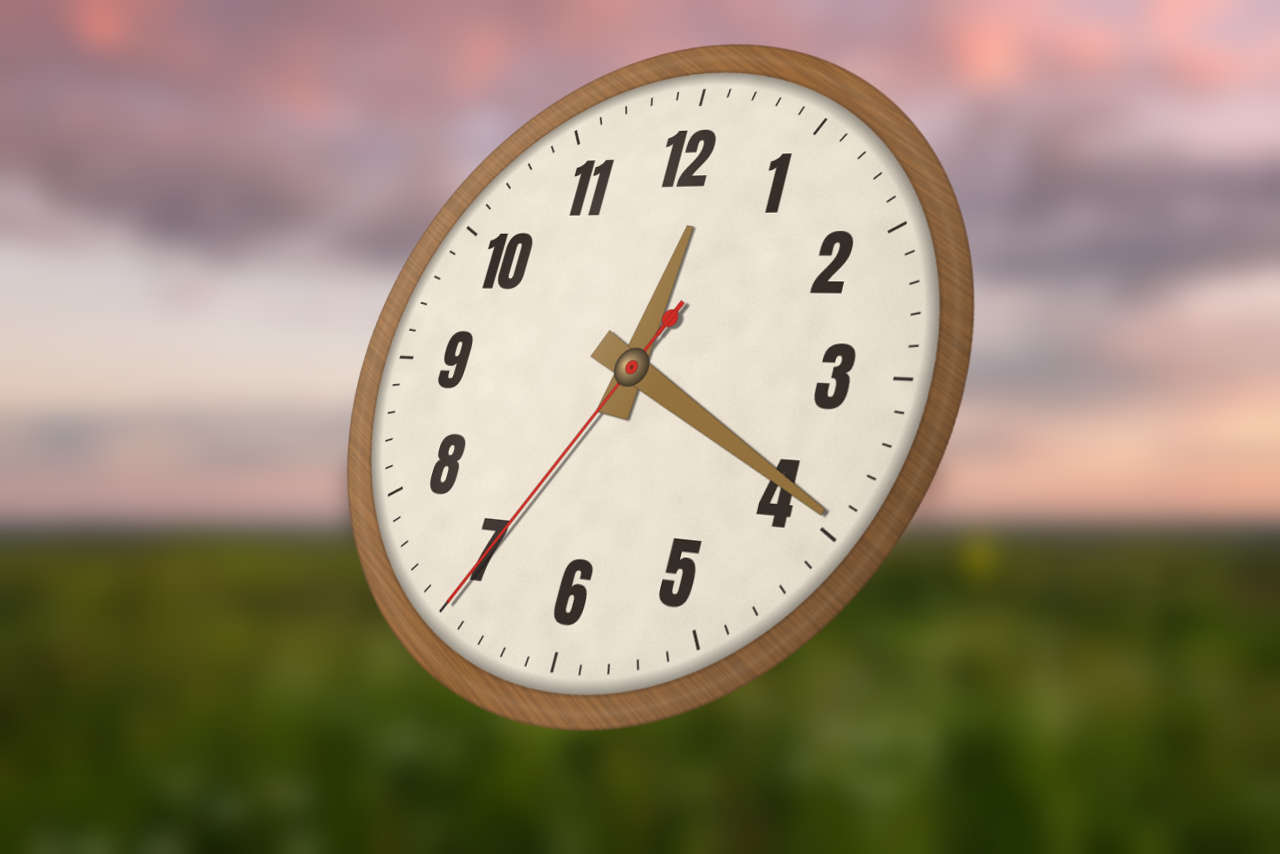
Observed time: 12:19:35
